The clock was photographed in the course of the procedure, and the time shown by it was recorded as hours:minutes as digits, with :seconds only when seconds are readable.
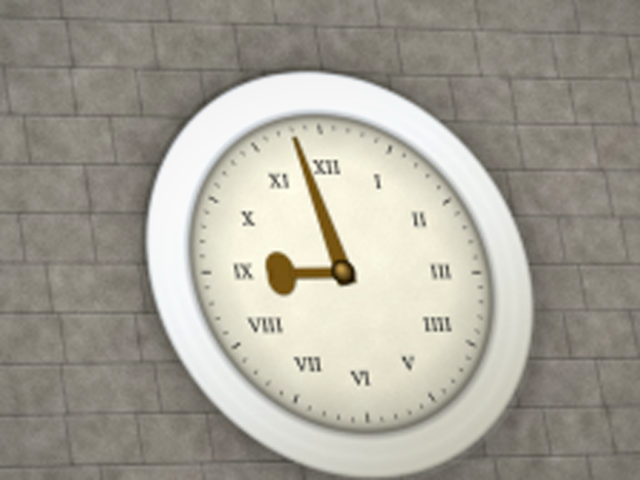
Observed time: 8:58
